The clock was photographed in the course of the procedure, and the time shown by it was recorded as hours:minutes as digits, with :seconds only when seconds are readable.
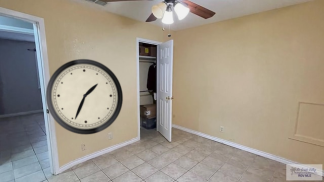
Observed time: 1:34
